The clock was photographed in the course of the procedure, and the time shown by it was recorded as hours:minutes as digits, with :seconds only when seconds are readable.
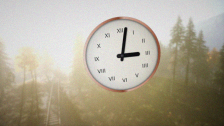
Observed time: 3:02
